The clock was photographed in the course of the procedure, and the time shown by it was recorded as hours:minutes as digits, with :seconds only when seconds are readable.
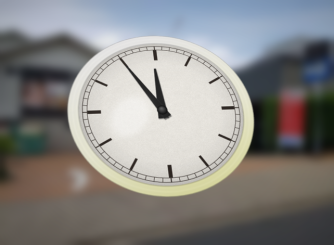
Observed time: 11:55
